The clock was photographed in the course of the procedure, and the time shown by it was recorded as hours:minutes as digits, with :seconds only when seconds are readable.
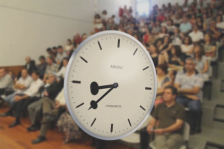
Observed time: 8:38
